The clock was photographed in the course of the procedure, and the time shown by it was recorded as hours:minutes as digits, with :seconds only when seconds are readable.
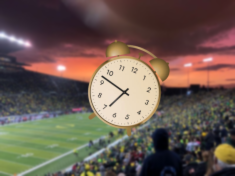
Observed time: 6:47
